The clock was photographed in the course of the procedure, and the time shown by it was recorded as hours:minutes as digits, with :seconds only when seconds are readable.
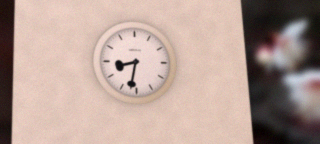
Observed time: 8:32
